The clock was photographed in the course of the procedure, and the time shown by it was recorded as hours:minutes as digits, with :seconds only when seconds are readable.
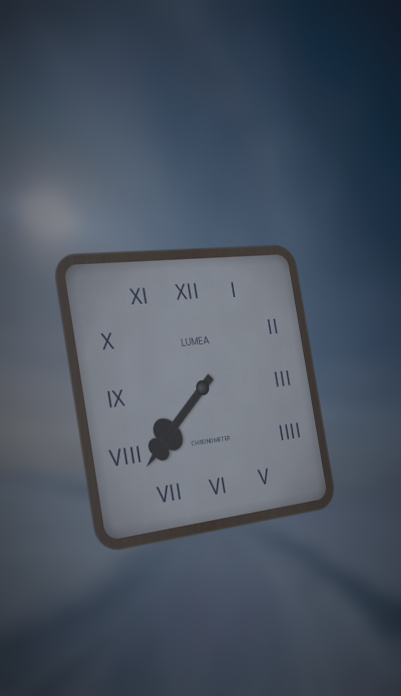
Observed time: 7:38
